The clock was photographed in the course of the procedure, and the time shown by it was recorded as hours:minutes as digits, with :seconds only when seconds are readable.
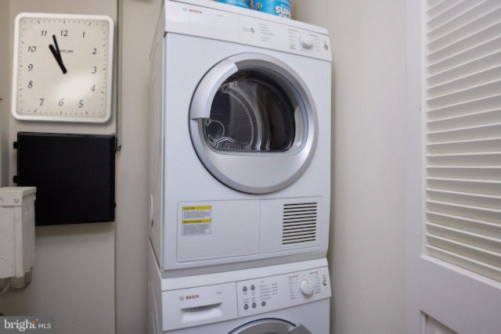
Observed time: 10:57
